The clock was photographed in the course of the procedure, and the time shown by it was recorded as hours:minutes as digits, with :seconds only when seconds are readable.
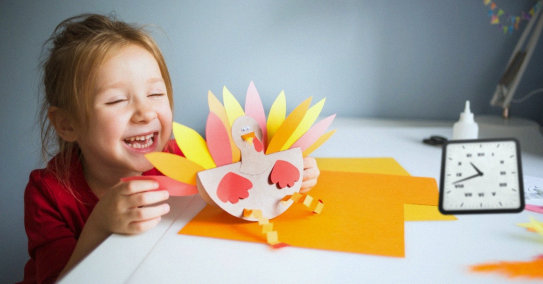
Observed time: 10:42
